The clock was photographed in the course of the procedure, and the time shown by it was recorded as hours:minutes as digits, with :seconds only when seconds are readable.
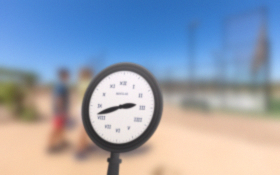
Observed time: 2:42
